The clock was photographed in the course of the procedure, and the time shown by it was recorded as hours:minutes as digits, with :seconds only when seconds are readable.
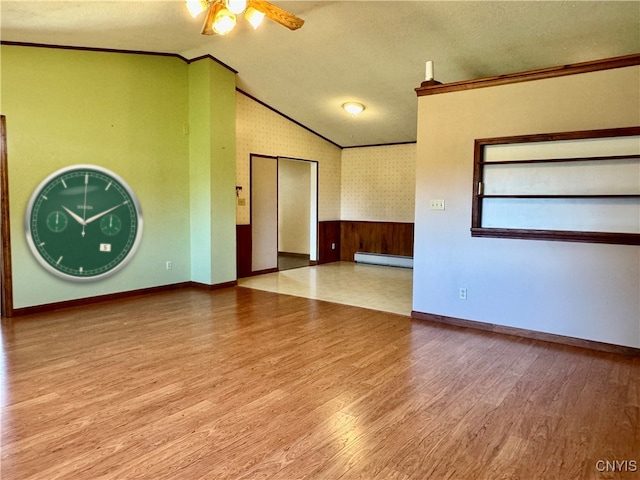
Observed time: 10:10
